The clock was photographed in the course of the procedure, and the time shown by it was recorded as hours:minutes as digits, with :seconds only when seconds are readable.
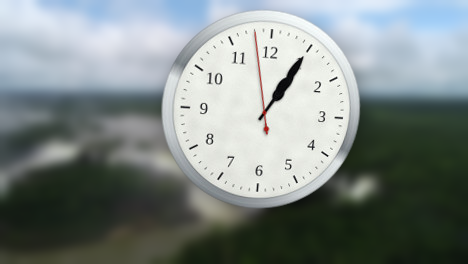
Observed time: 1:04:58
